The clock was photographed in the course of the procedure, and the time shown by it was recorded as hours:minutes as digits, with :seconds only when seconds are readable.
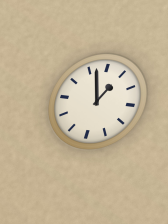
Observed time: 12:57
